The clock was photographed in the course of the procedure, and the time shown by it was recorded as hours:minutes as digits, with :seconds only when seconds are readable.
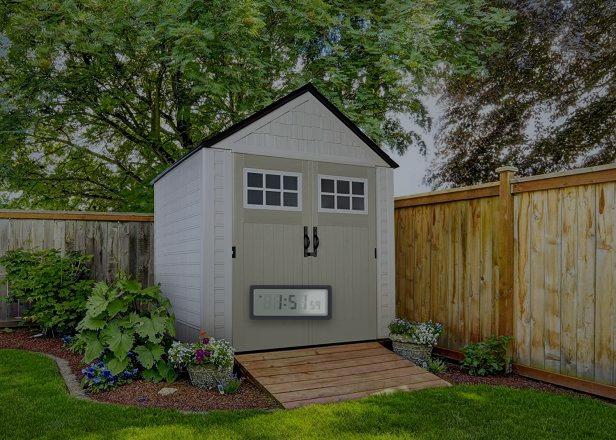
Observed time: 1:51:59
